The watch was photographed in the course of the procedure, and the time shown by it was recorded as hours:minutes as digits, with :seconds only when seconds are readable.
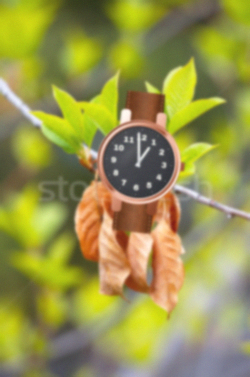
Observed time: 12:59
